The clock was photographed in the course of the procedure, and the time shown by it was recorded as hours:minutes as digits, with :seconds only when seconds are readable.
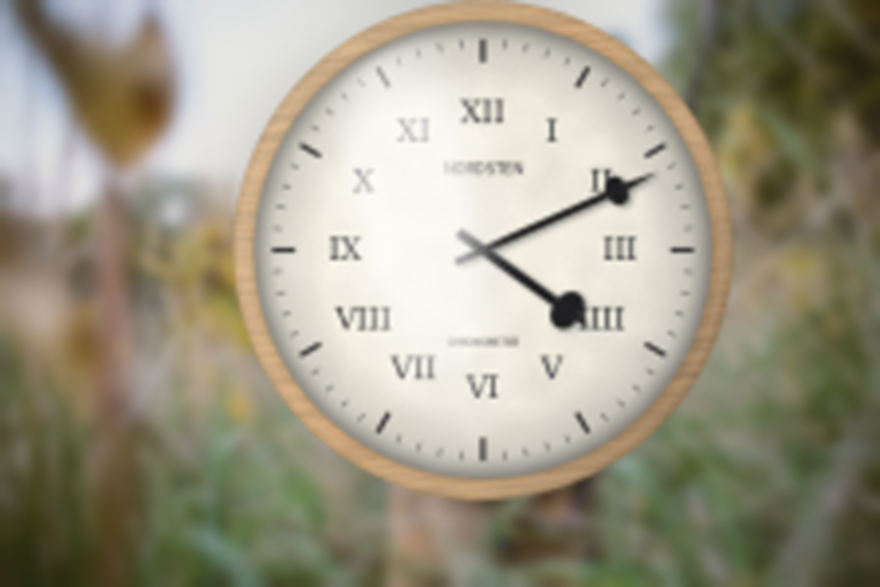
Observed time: 4:11
